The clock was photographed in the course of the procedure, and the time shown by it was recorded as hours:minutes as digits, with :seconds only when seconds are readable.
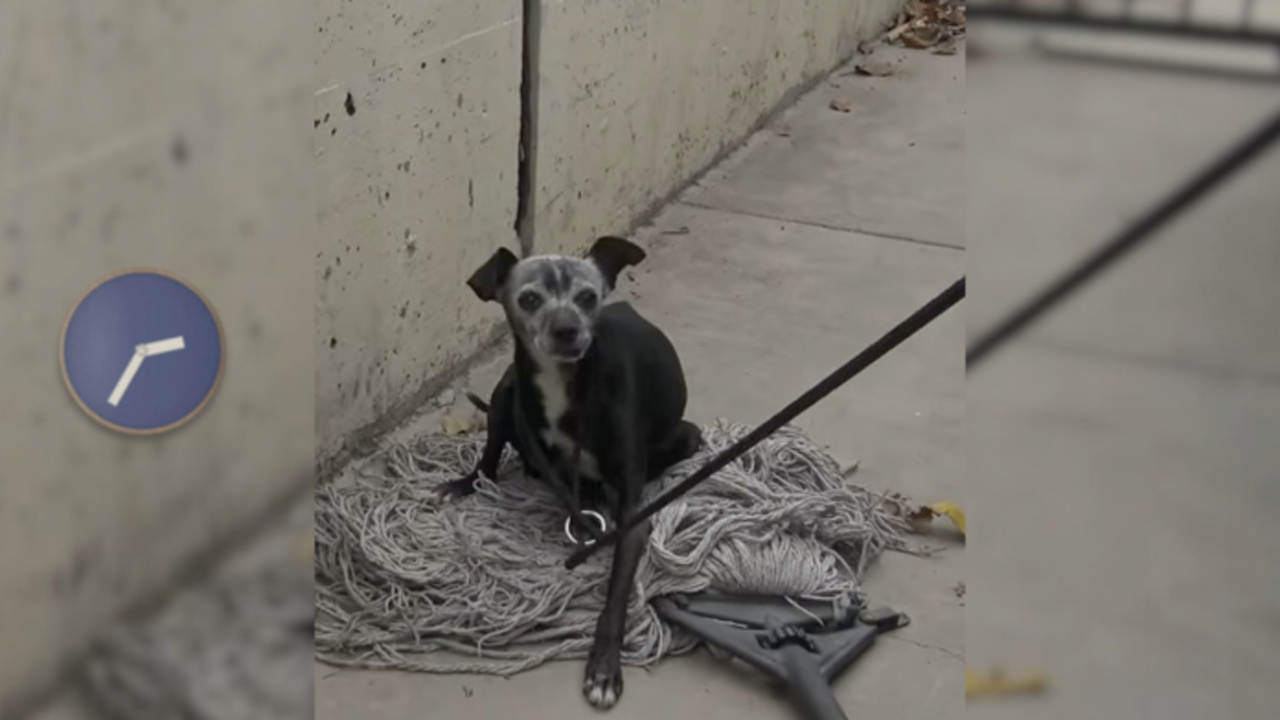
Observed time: 2:35
